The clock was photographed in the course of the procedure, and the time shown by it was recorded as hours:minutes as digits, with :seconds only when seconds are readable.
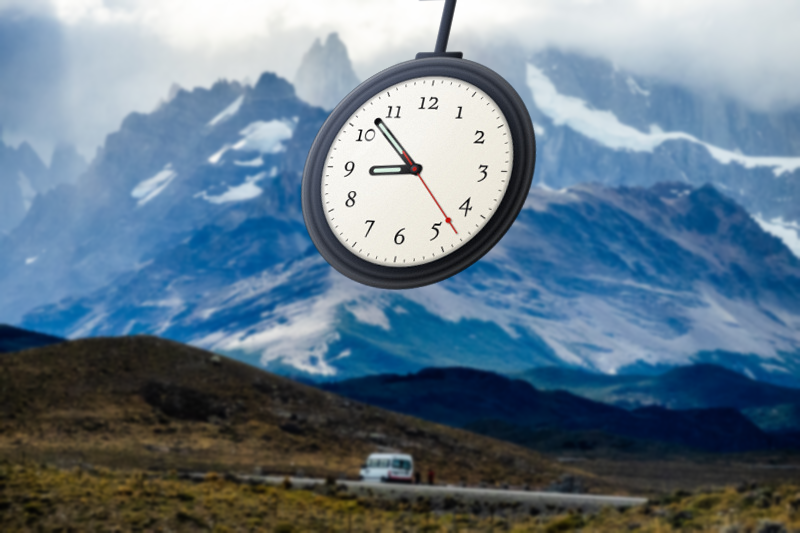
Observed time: 8:52:23
